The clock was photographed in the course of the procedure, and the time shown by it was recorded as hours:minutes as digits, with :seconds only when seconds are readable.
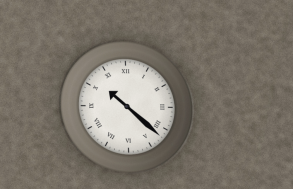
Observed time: 10:22
